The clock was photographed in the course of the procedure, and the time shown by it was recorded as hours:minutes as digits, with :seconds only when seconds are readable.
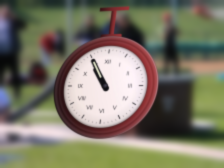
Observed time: 10:55
